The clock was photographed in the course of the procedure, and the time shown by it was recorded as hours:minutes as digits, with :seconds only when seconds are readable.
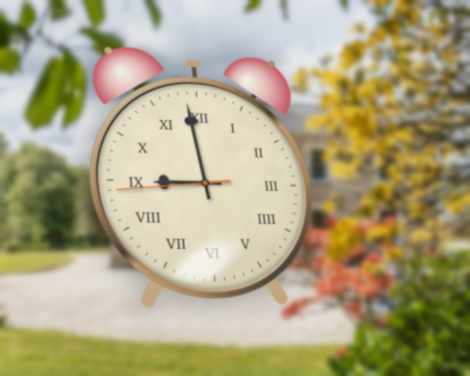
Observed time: 8:58:44
